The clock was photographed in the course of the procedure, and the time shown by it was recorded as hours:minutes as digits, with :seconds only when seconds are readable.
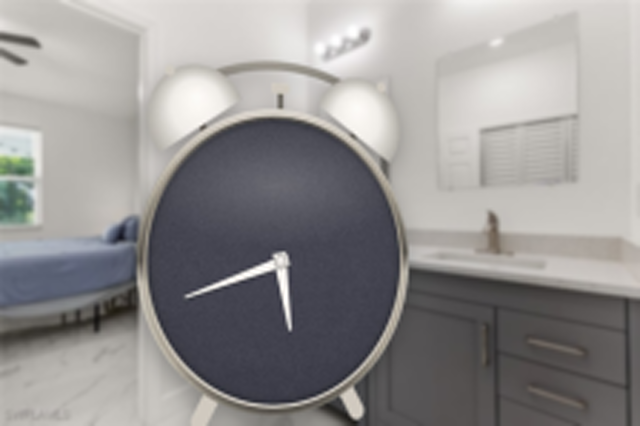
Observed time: 5:42
